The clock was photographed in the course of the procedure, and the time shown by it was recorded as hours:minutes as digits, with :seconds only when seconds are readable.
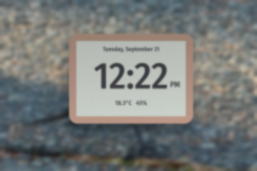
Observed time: 12:22
